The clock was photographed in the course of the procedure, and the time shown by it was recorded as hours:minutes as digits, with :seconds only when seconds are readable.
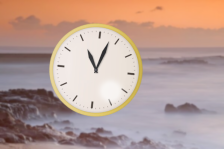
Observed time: 11:03
